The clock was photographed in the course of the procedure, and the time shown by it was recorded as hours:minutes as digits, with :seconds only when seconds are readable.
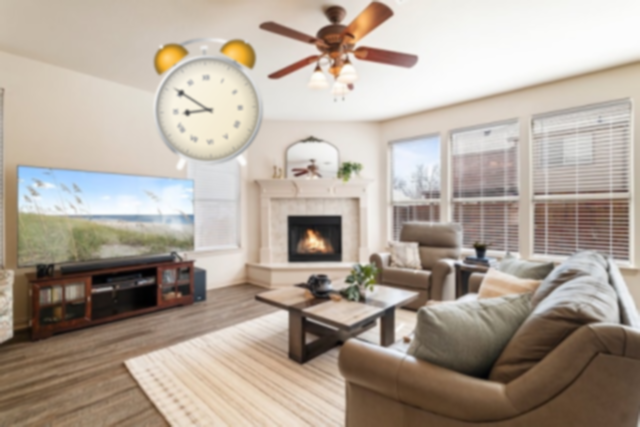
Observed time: 8:51
